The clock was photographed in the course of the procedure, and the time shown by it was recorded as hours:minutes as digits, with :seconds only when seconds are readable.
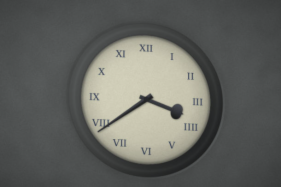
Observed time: 3:39
